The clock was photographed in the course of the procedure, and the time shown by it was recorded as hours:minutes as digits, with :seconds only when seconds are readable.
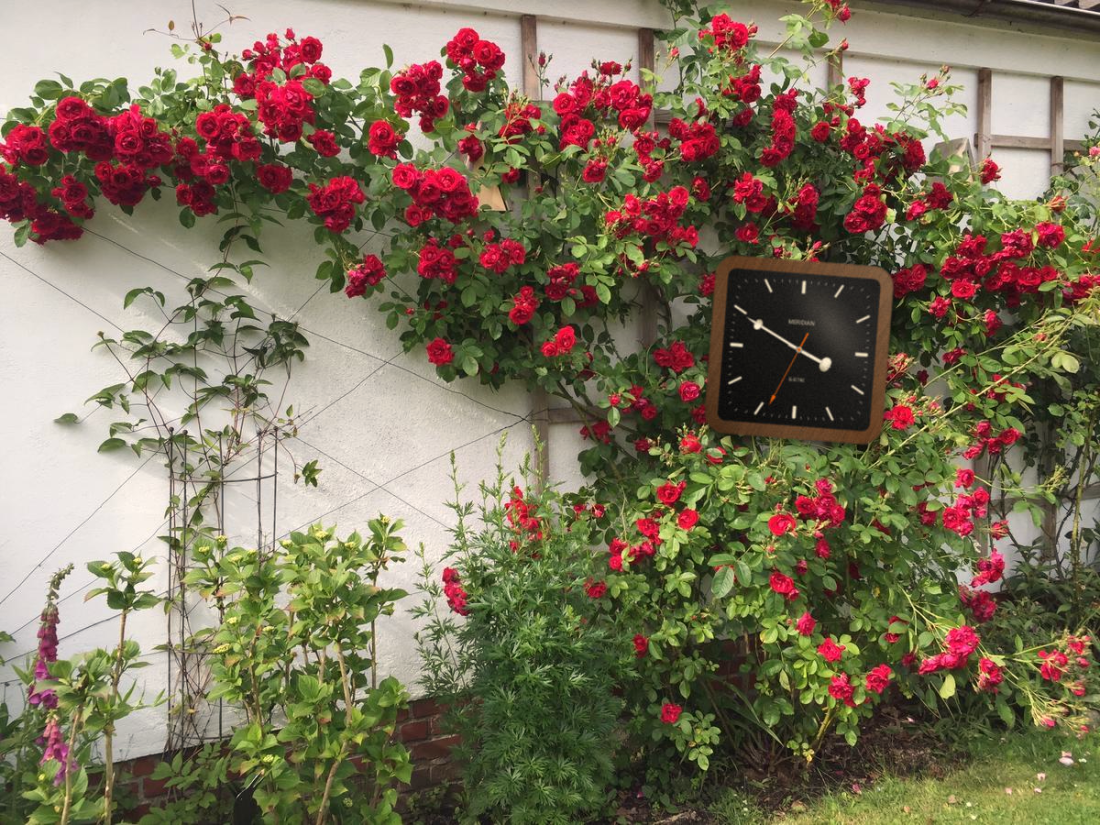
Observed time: 3:49:34
